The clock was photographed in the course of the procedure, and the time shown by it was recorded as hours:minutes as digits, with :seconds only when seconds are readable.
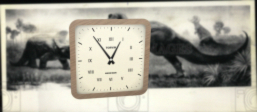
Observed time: 12:54
